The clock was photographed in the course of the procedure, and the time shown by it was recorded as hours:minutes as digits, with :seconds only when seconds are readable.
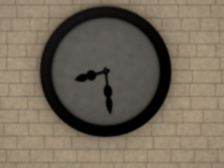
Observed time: 8:29
